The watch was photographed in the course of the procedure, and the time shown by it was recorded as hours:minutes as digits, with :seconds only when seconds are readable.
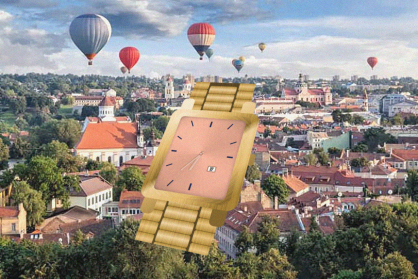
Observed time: 6:36
